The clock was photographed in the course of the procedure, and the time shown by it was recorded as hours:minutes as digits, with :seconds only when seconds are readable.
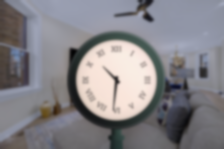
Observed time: 10:31
